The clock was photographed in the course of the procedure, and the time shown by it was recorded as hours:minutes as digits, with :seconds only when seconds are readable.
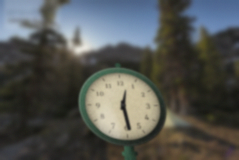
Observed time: 12:29
